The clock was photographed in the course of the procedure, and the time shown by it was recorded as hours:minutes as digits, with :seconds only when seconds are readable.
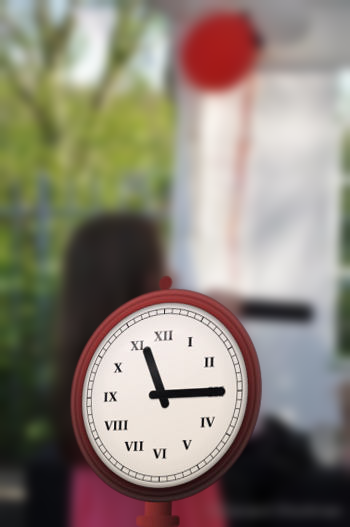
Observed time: 11:15
